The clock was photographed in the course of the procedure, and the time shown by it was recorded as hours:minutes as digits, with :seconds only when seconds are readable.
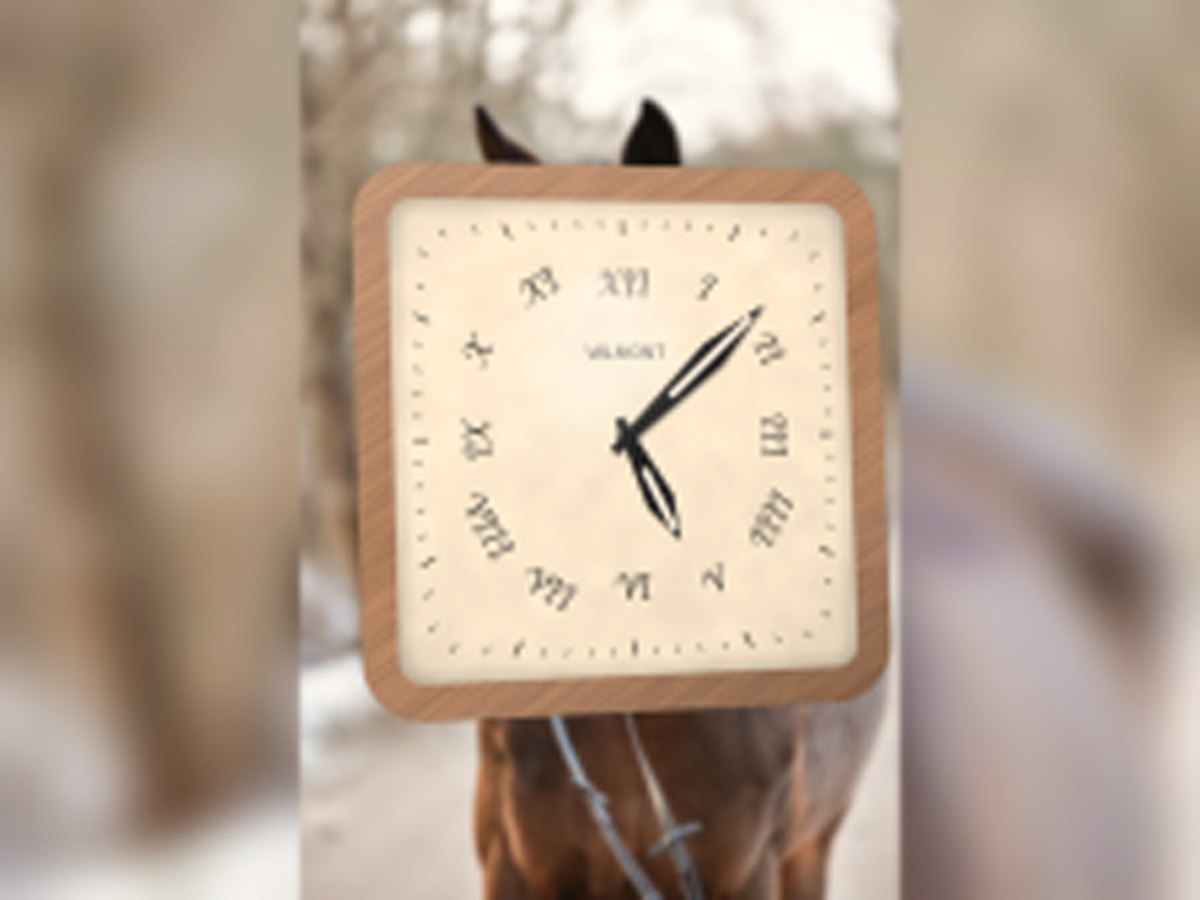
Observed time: 5:08
